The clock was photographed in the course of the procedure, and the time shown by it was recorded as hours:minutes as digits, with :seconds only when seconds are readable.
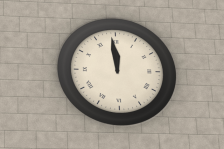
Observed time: 11:59
